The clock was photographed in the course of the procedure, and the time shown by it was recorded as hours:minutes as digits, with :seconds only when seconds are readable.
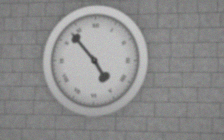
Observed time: 4:53
